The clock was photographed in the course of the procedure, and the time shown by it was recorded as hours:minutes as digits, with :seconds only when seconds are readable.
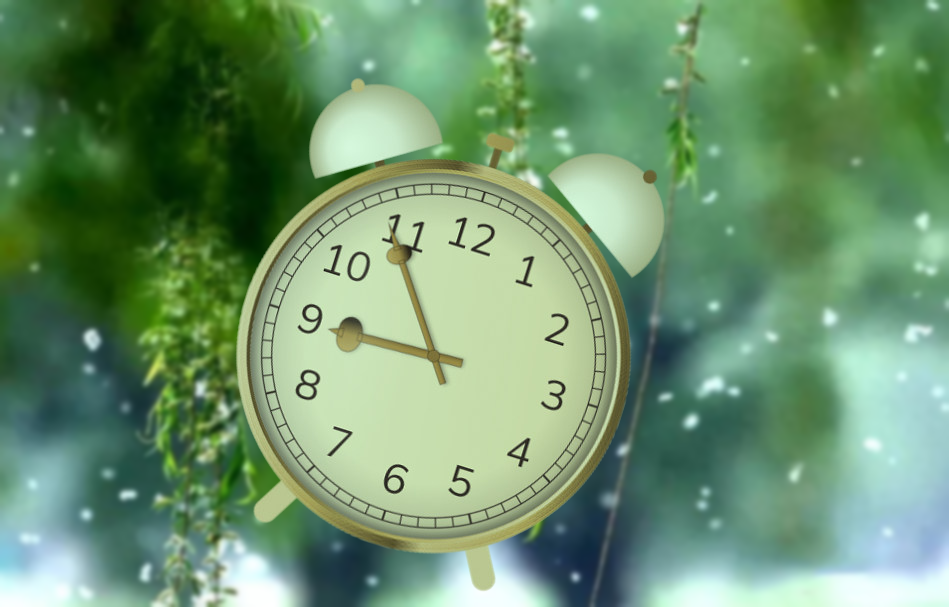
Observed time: 8:54
